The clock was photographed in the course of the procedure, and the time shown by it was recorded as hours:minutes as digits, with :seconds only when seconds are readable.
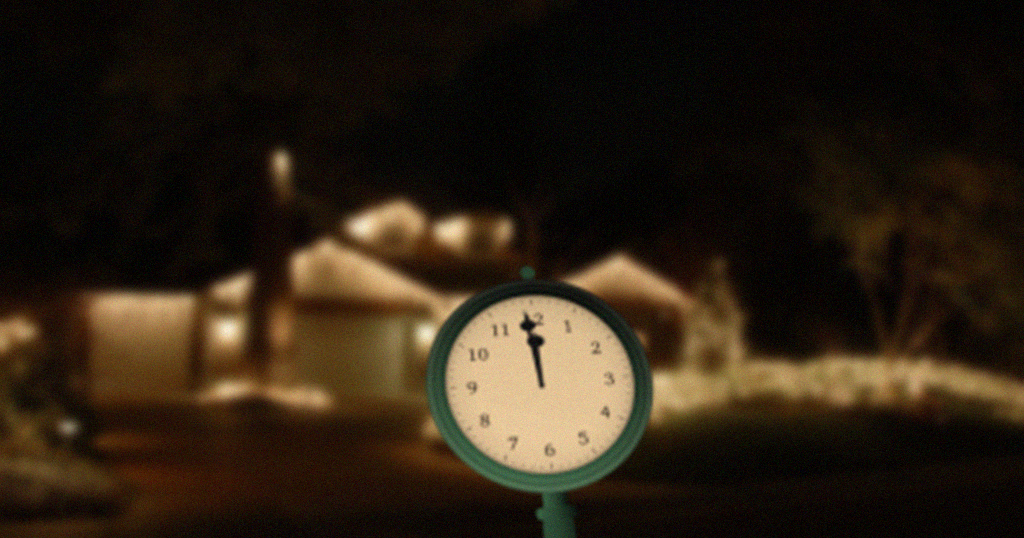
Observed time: 11:59
